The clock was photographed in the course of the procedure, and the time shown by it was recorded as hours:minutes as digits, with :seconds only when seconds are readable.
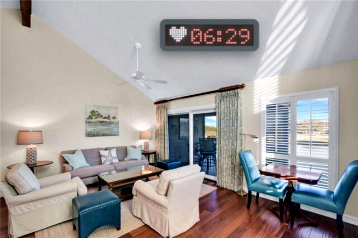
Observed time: 6:29
